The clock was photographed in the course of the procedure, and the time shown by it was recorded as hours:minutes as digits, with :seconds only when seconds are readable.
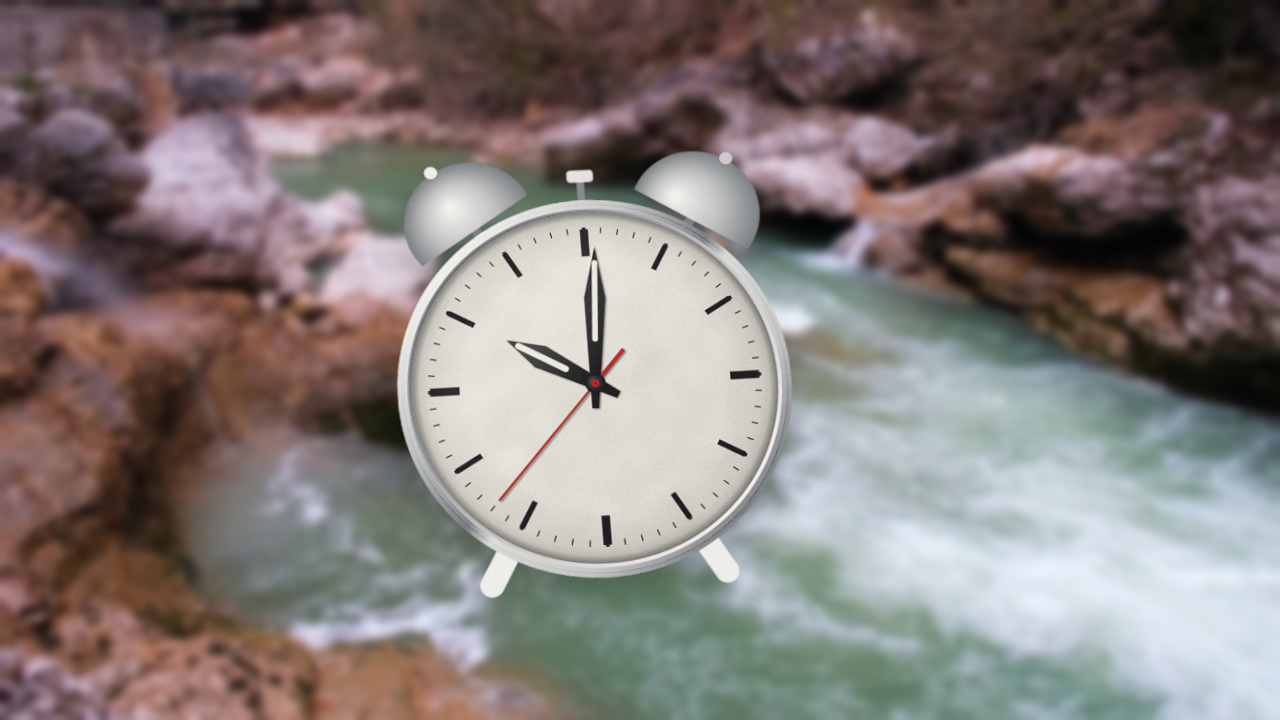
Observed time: 10:00:37
